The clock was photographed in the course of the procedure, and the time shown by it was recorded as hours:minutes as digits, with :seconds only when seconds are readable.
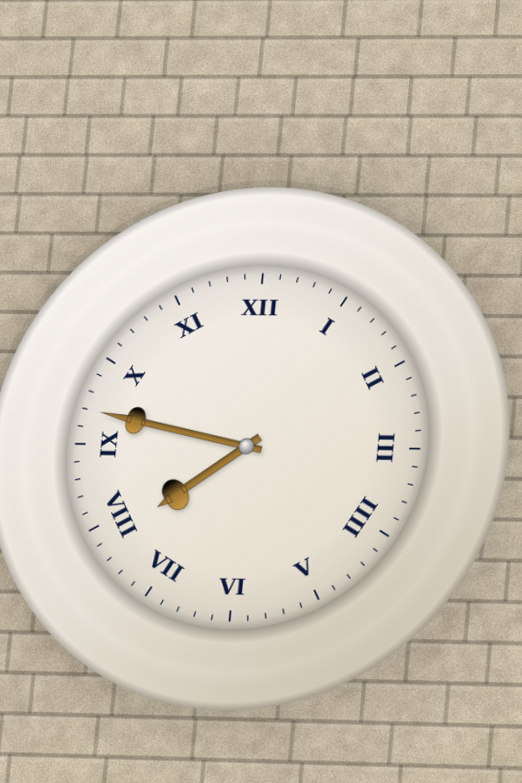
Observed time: 7:47
